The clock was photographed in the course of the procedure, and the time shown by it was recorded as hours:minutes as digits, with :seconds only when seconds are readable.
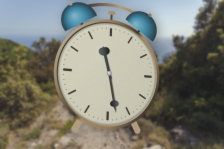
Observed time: 11:28
